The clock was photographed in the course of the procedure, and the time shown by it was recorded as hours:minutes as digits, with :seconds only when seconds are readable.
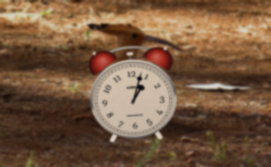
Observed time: 1:03
